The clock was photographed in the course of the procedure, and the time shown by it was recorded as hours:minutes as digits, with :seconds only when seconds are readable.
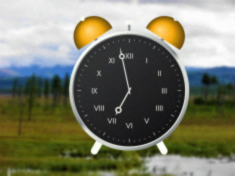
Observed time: 6:58
